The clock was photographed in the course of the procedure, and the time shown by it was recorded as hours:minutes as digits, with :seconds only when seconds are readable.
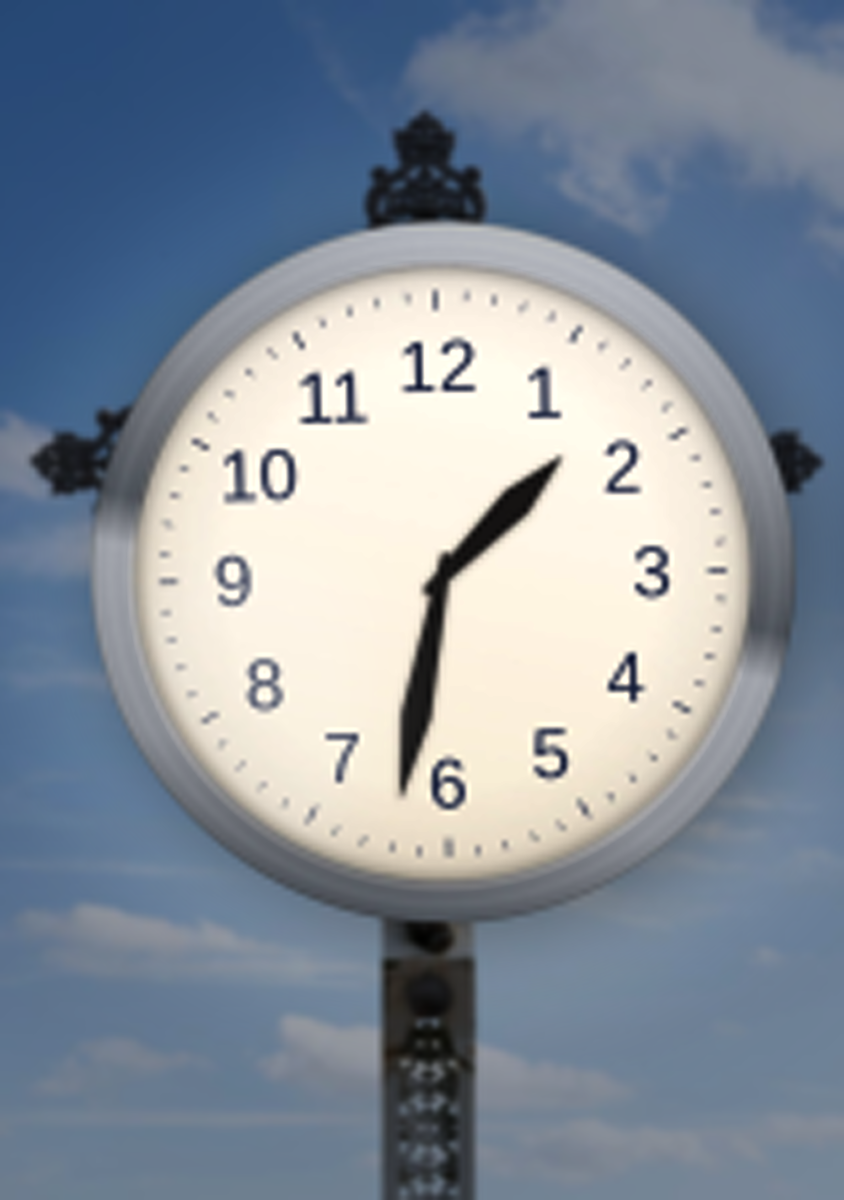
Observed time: 1:32
